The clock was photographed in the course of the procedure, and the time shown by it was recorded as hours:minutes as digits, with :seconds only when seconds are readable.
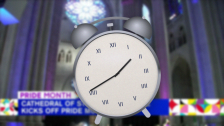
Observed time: 1:41
